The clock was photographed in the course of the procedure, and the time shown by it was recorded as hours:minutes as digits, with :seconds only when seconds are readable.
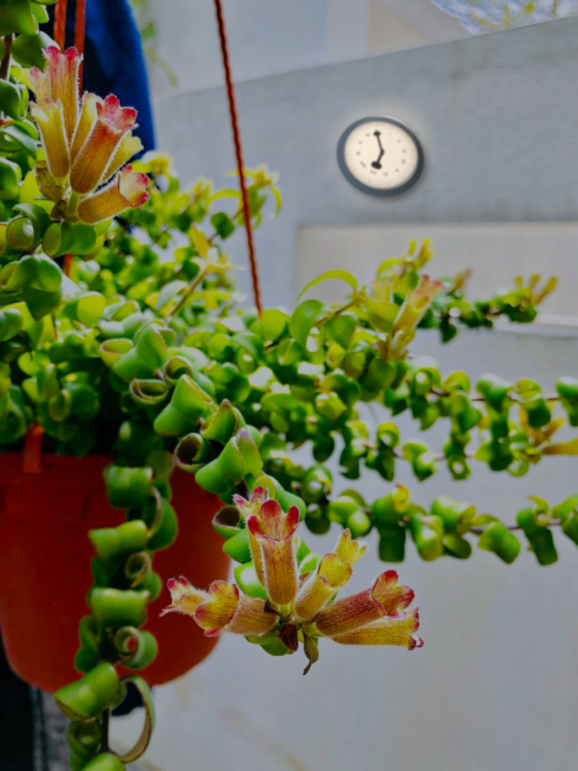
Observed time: 6:59
